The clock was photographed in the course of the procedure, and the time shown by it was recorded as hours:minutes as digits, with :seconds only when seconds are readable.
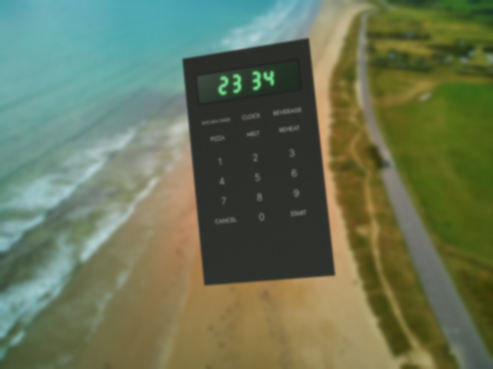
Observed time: 23:34
